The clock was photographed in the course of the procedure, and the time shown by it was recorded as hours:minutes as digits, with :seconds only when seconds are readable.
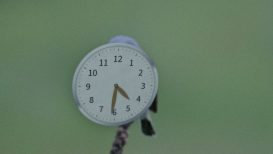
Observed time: 4:31
